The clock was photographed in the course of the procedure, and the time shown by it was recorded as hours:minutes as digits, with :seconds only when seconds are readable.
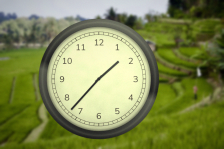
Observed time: 1:37
